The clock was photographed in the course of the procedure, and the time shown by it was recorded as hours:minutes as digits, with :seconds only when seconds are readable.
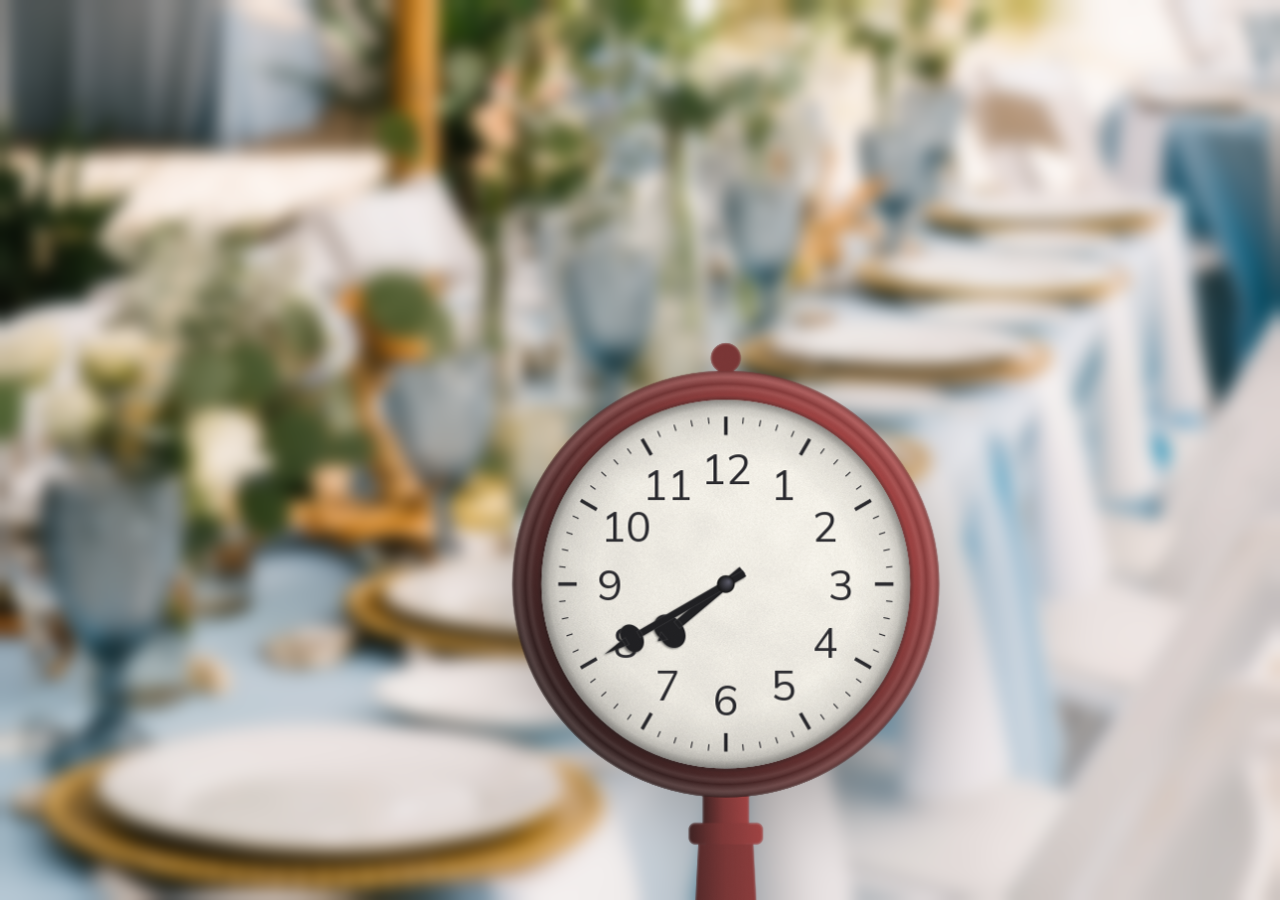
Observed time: 7:40
